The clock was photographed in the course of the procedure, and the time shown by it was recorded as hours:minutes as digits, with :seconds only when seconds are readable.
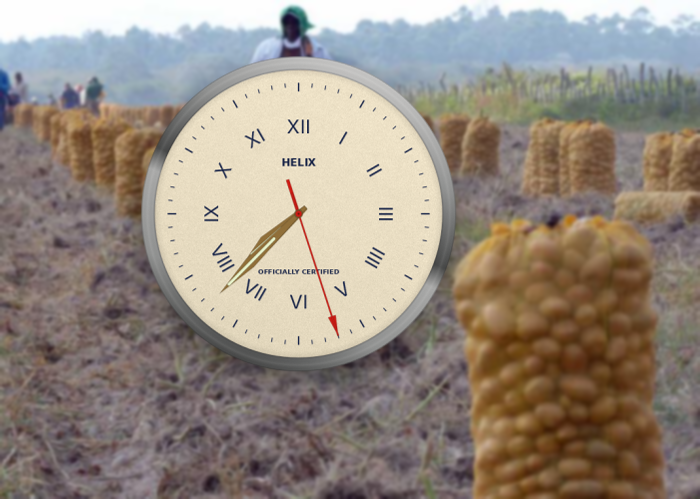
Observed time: 7:37:27
